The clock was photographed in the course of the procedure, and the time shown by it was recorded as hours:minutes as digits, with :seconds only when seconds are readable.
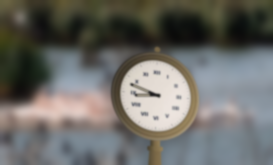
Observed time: 8:48
